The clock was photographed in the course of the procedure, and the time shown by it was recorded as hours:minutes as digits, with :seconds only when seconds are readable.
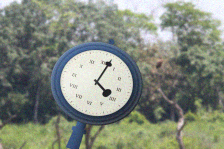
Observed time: 4:02
